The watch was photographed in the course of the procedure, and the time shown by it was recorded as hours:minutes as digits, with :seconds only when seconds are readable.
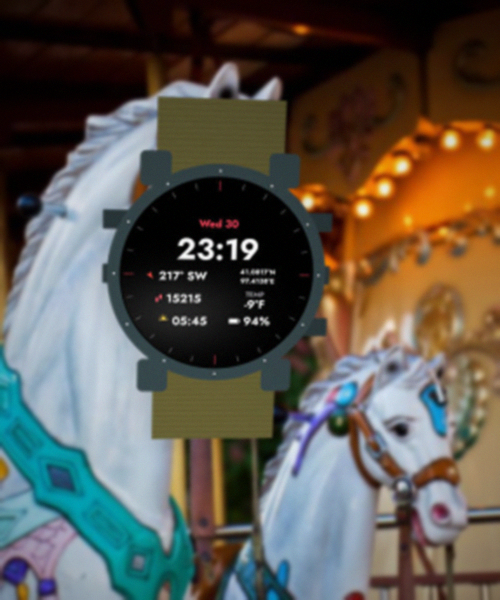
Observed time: 23:19
